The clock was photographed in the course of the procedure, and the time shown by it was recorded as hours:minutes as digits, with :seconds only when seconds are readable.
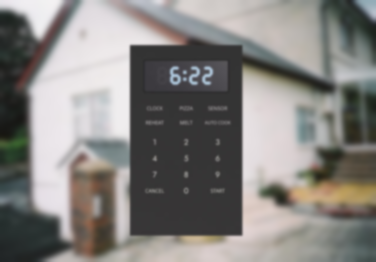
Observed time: 6:22
